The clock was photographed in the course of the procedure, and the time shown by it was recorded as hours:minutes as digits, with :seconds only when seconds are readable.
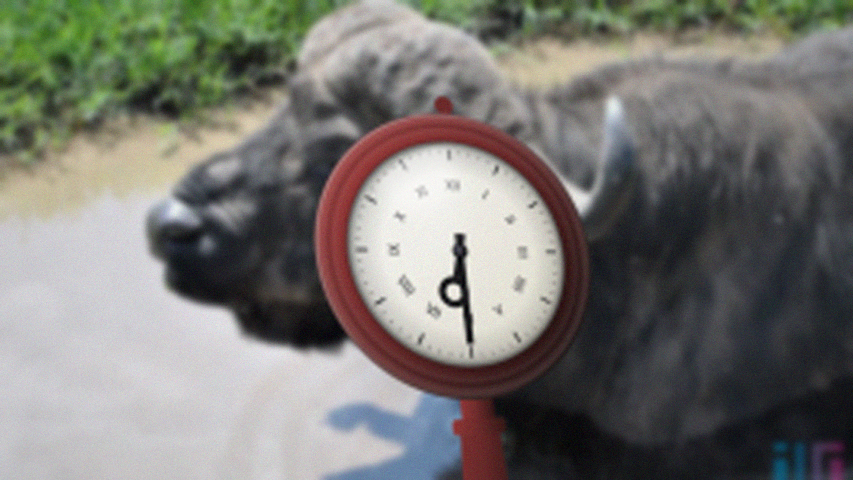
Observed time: 6:30
